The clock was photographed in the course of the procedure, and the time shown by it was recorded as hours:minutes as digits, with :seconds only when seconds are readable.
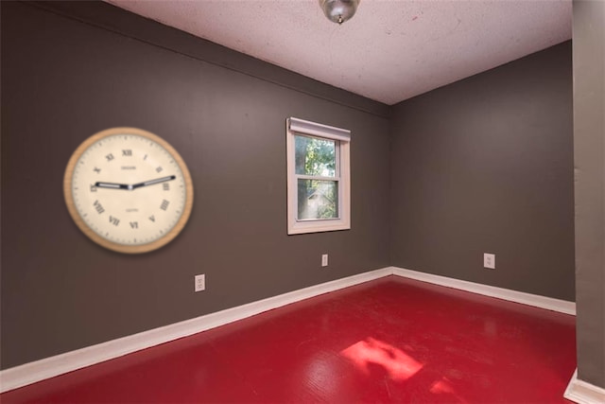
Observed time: 9:13
